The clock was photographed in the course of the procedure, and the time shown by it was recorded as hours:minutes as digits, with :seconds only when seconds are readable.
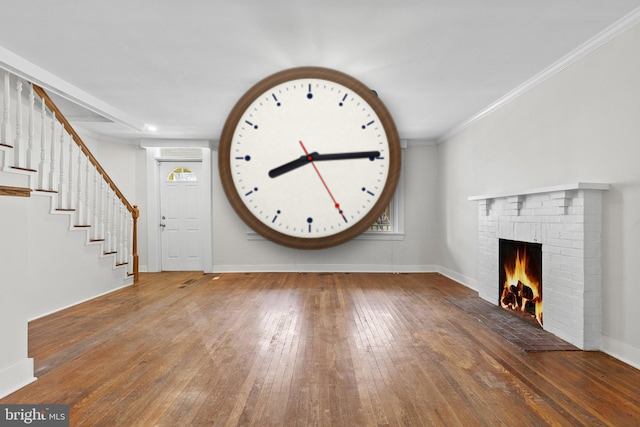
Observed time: 8:14:25
